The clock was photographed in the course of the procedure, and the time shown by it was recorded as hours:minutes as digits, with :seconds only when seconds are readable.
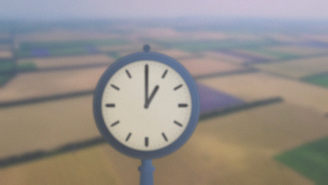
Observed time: 1:00
